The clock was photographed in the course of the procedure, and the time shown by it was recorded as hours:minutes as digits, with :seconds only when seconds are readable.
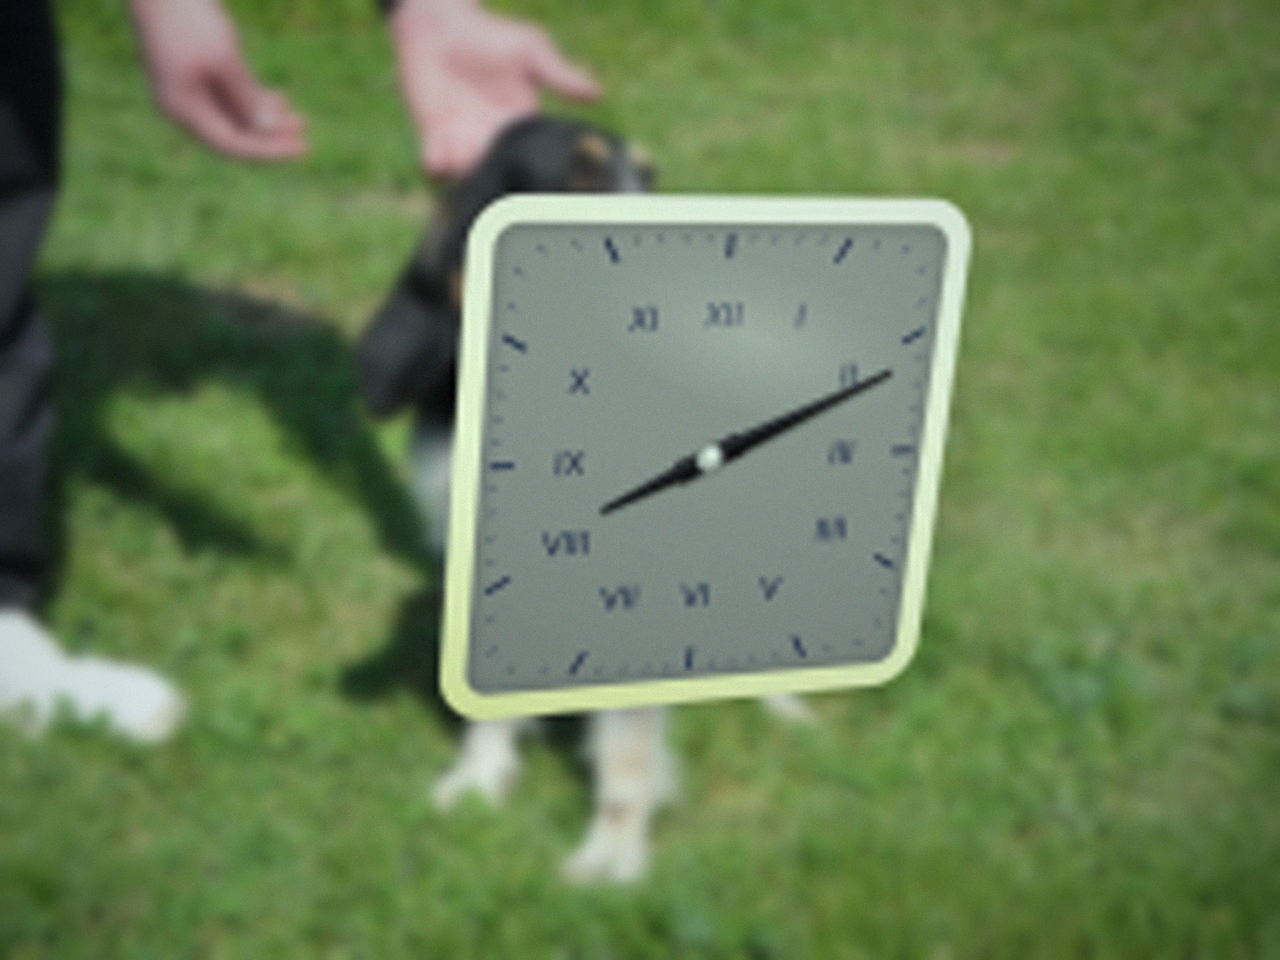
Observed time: 8:11
